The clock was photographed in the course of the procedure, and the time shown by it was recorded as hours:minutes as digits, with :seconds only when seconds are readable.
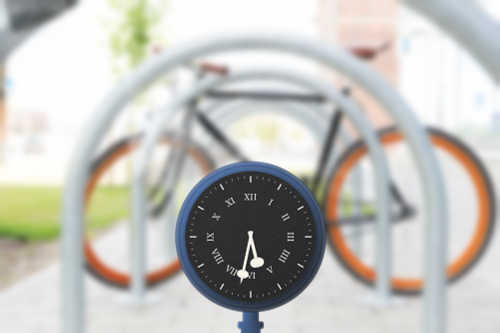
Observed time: 5:32
